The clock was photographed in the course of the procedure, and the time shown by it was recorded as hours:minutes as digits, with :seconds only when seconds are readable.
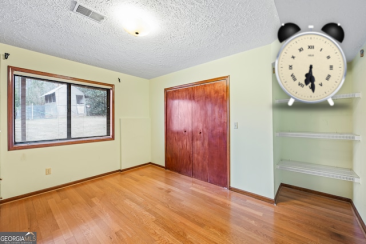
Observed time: 6:29
